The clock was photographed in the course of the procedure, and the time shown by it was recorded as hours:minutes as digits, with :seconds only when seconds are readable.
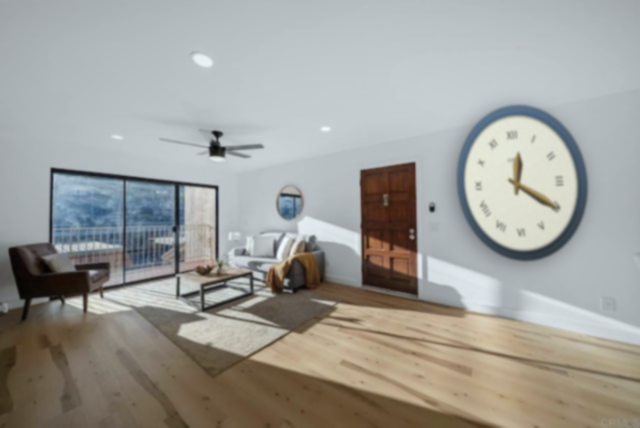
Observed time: 12:20
